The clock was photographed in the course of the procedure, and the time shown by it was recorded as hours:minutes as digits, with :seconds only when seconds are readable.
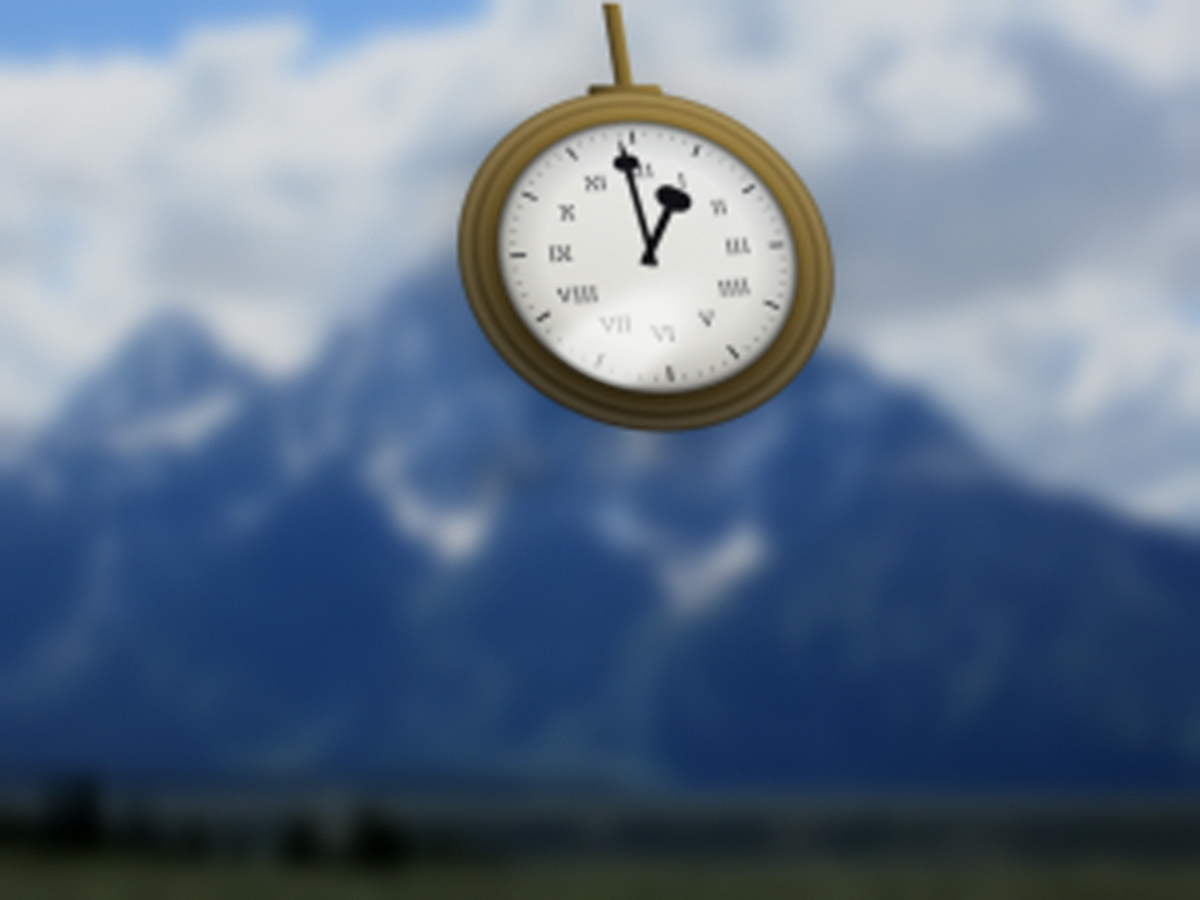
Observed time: 12:59
